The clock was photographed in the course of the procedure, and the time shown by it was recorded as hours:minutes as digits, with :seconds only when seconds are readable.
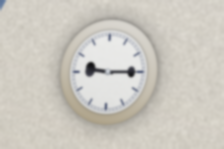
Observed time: 9:15
